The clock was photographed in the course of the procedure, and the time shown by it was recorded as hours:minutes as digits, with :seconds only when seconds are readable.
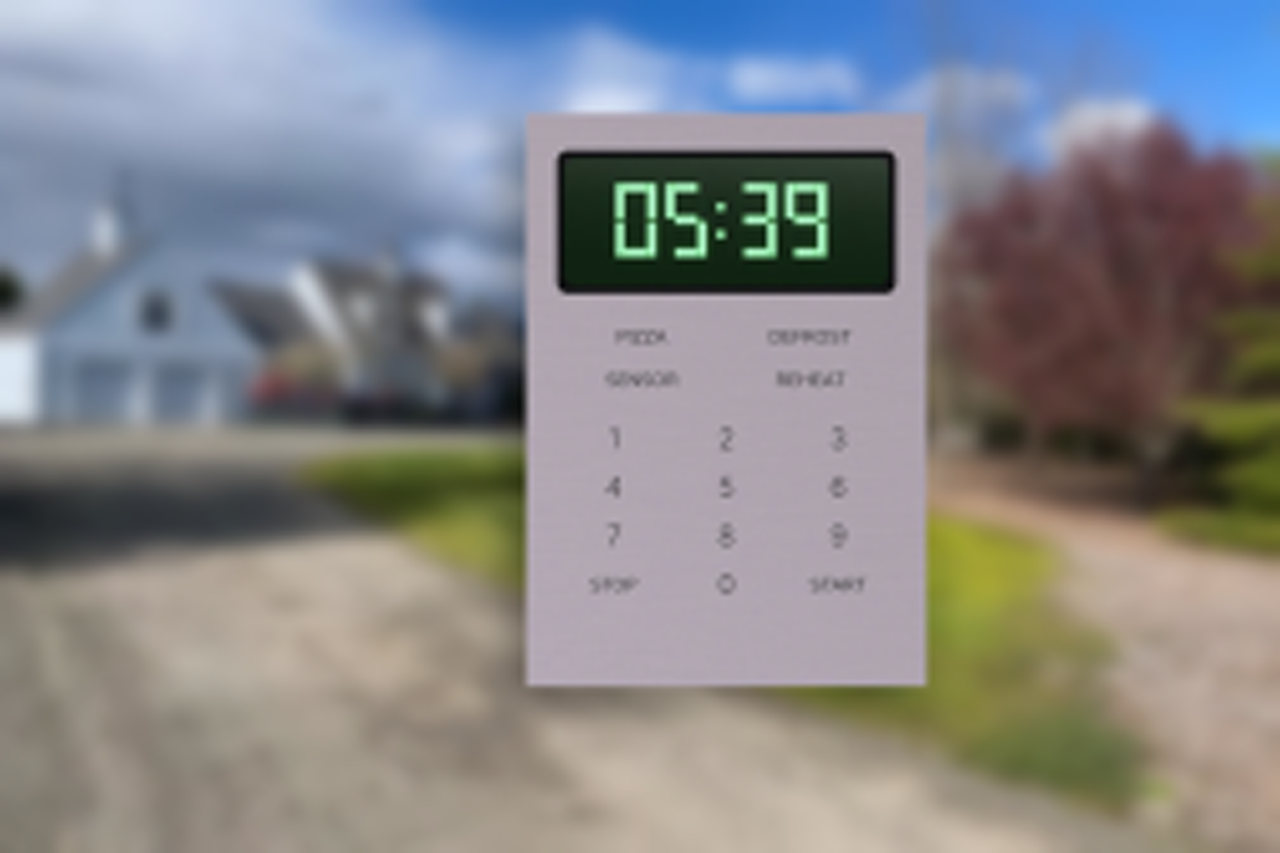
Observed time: 5:39
